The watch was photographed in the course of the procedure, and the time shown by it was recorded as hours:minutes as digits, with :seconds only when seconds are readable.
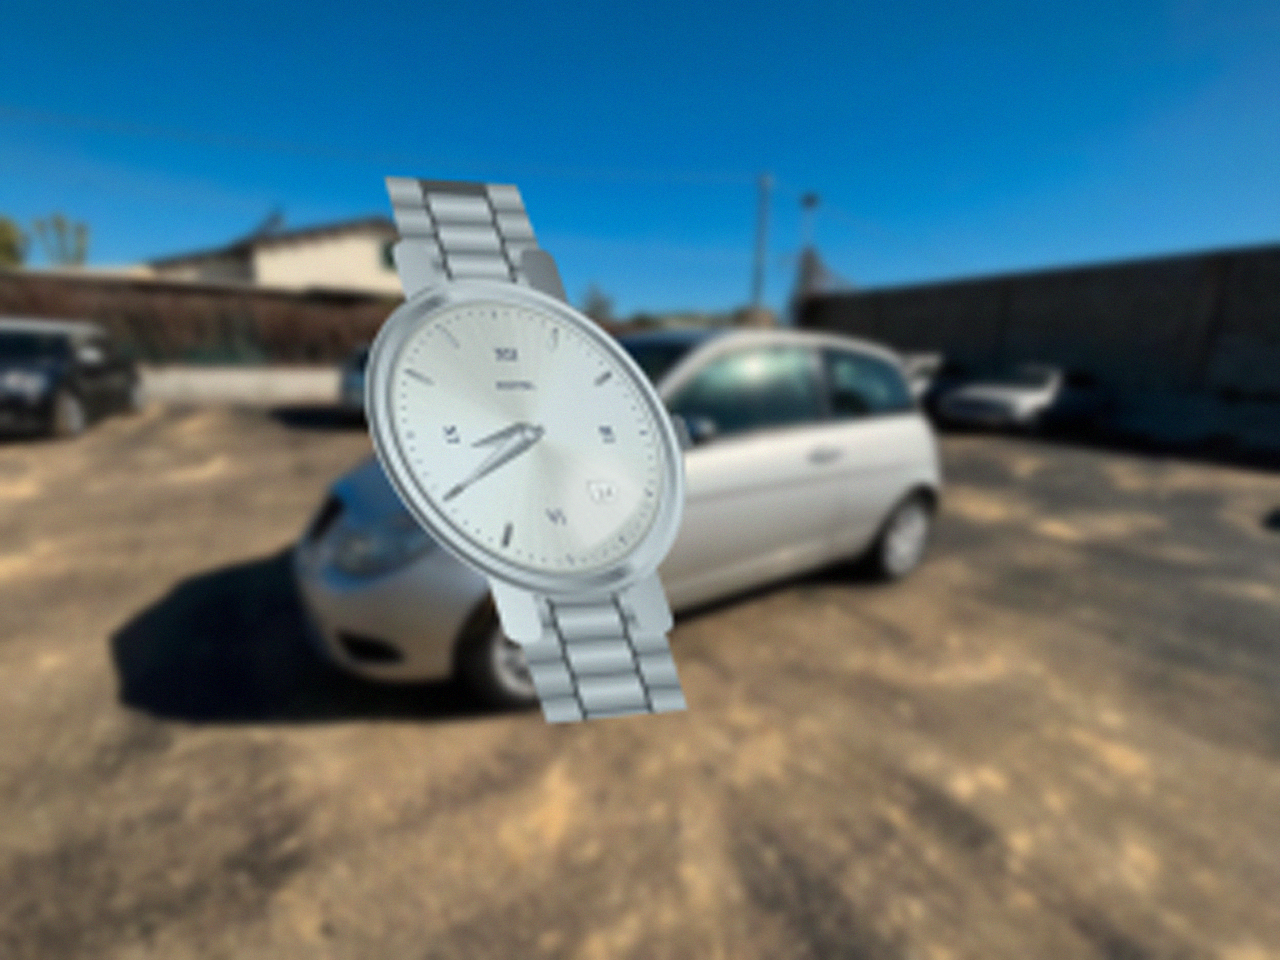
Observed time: 8:40
